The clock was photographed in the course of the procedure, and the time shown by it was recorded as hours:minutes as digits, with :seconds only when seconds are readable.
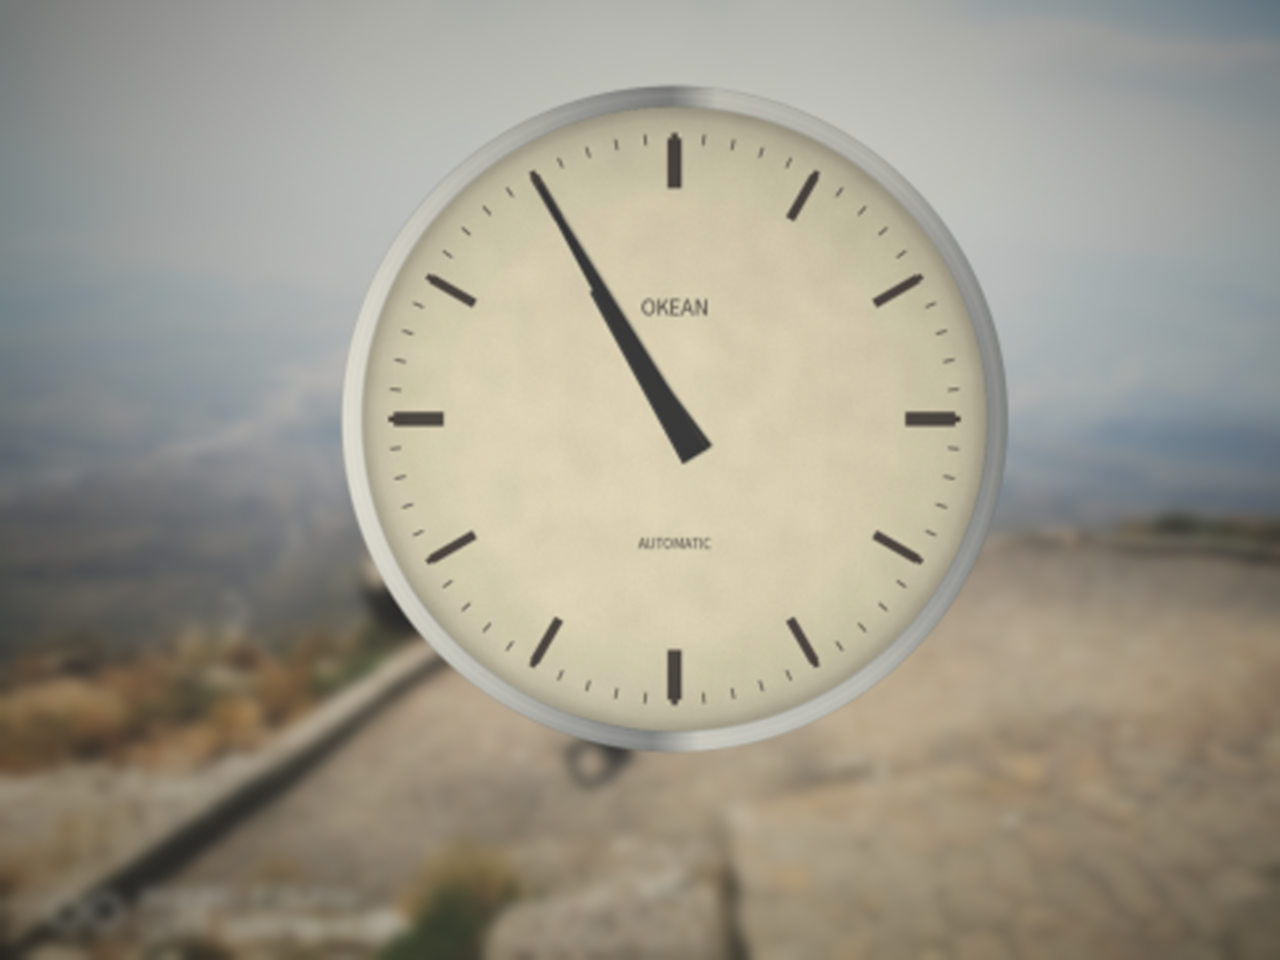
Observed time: 10:55
